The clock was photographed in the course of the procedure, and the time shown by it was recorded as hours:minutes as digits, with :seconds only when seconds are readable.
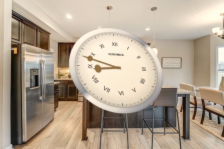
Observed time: 8:48
